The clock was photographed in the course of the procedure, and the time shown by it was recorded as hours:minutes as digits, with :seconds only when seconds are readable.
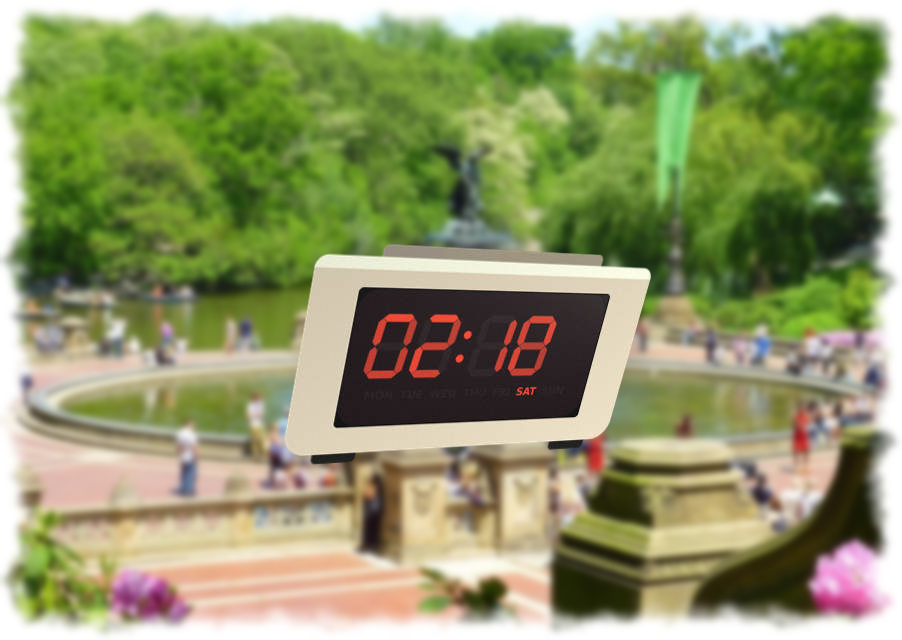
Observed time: 2:18
